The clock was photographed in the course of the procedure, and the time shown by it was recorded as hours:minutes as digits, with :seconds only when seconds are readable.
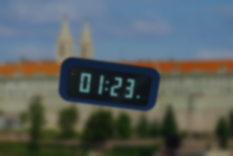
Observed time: 1:23
